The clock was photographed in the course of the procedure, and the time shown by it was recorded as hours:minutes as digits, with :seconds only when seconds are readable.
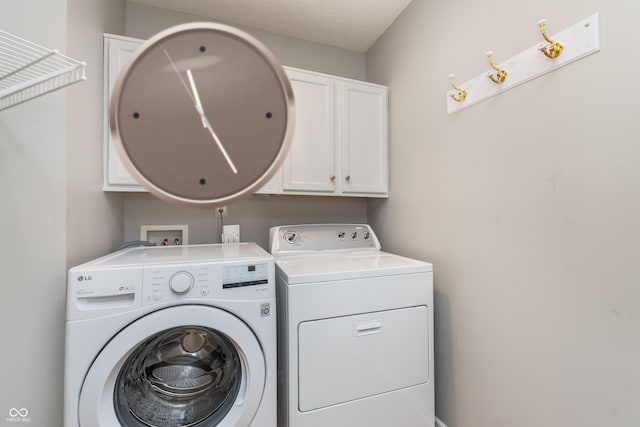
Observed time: 11:24:55
